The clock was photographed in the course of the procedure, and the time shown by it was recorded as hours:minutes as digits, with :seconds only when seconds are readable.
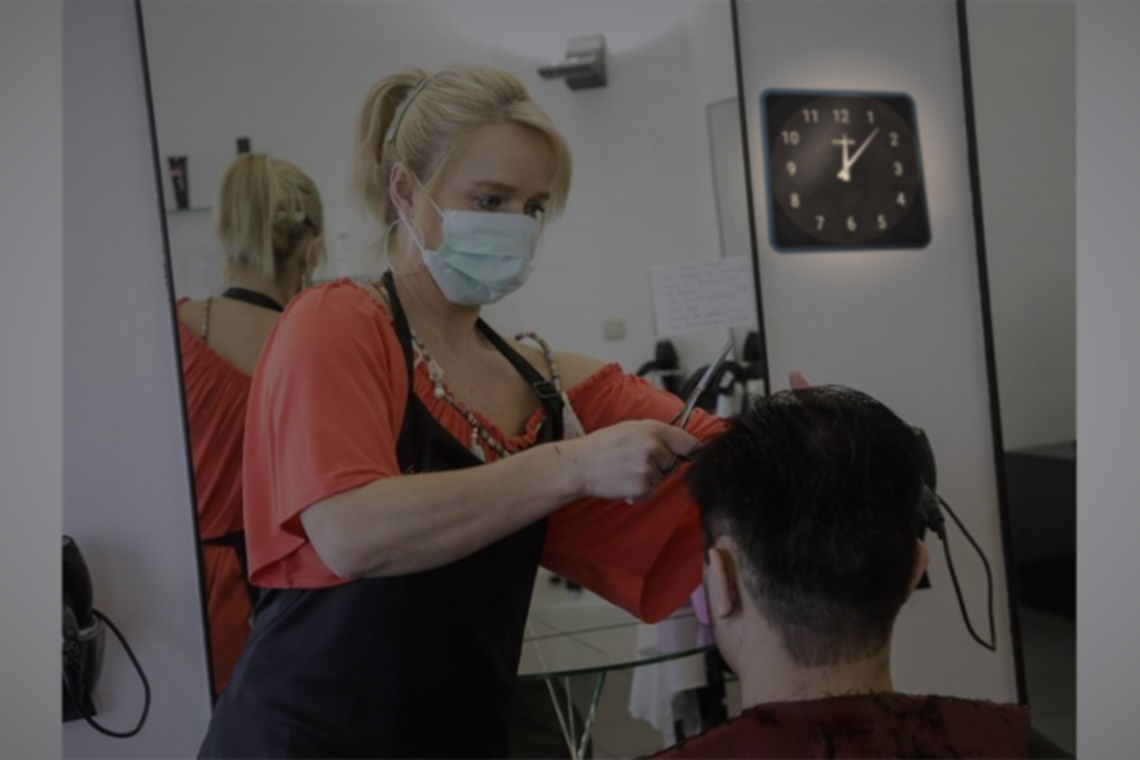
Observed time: 12:07
